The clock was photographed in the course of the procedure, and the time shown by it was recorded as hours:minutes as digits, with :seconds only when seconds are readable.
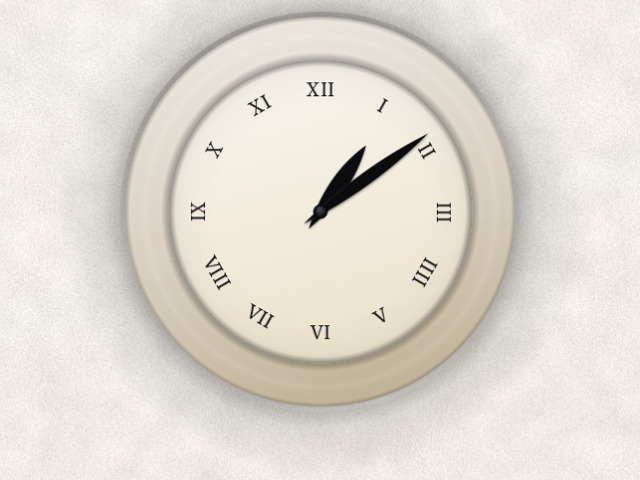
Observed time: 1:09
